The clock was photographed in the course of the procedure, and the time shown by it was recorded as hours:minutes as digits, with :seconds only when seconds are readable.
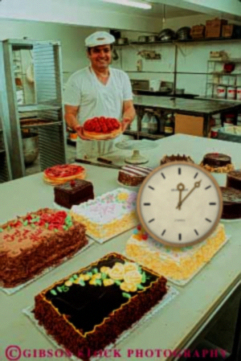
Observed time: 12:07
